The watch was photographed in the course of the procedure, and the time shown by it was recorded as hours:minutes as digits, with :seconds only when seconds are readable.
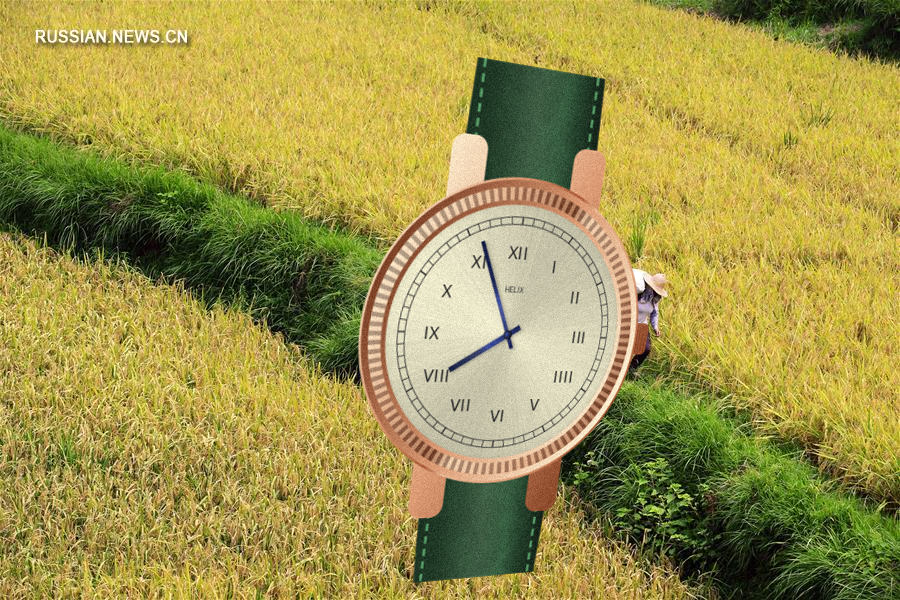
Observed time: 7:56
